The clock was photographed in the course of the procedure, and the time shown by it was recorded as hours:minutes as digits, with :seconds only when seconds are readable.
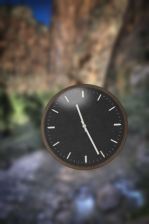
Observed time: 11:26
